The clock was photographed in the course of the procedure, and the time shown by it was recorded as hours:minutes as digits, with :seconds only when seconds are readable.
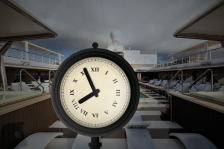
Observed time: 7:56
